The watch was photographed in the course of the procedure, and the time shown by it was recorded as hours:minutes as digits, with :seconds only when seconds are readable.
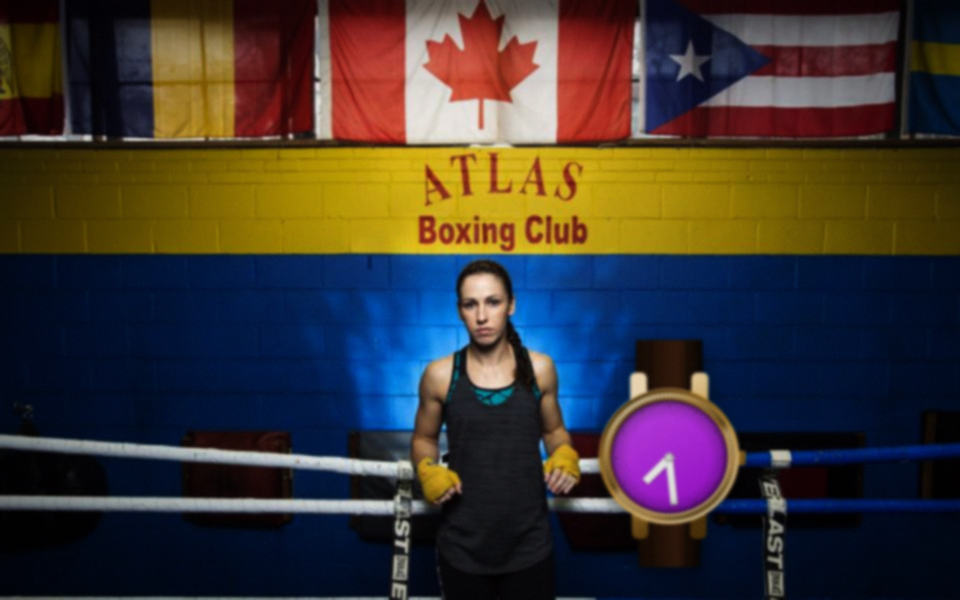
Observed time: 7:29
